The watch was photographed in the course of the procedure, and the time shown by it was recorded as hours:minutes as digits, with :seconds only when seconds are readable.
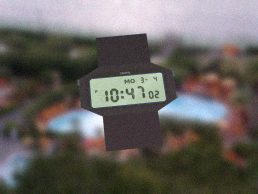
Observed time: 10:47:02
